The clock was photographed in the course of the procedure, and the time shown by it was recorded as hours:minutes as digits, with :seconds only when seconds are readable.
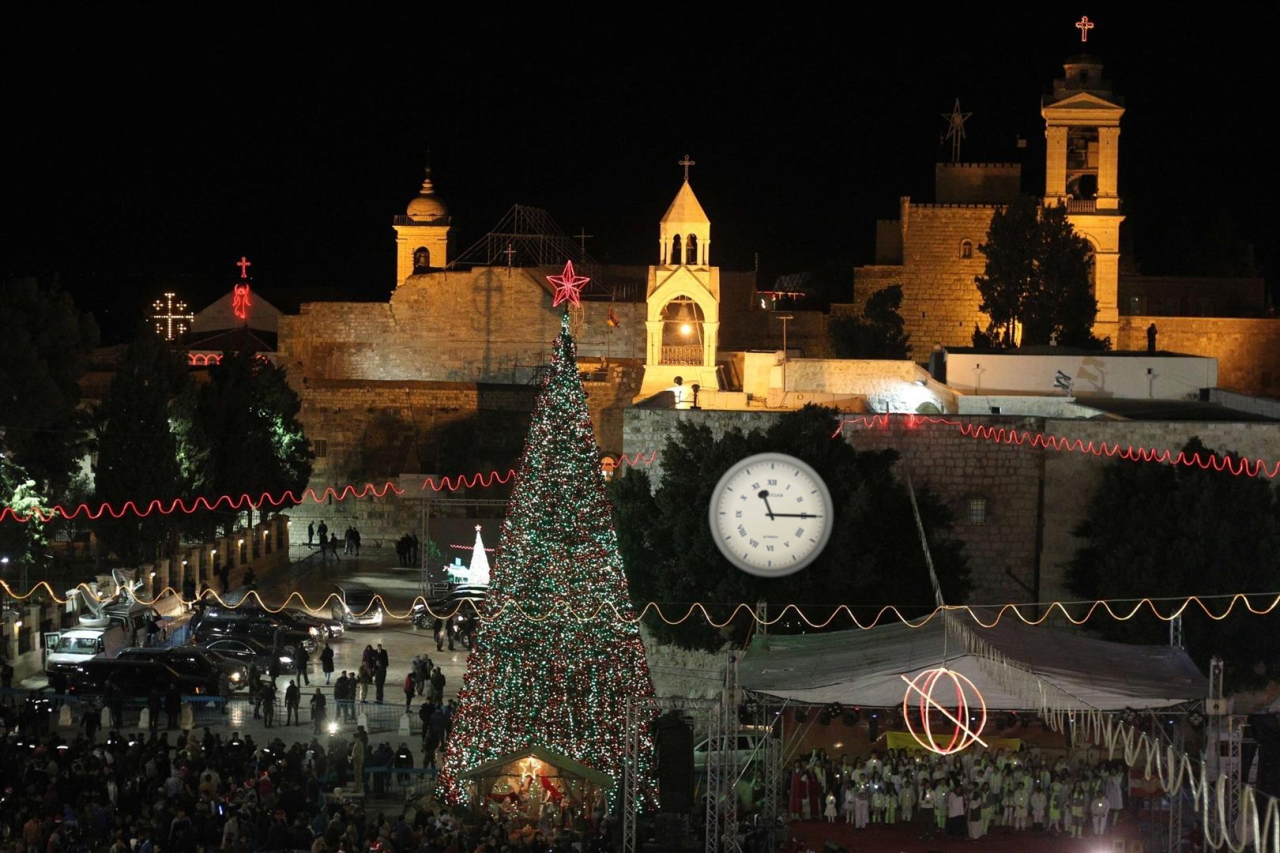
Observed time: 11:15
